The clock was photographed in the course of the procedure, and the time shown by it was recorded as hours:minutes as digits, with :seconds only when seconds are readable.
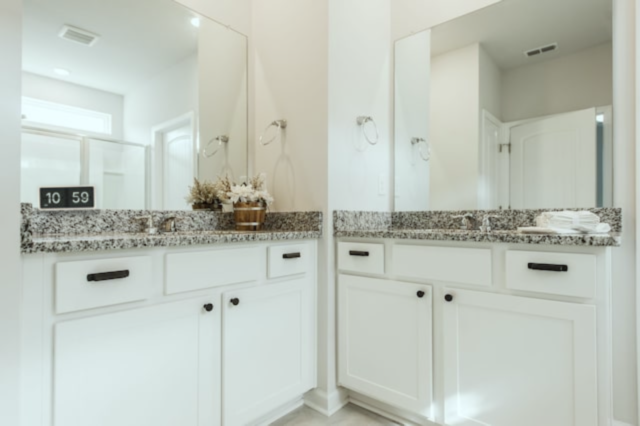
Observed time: 10:59
